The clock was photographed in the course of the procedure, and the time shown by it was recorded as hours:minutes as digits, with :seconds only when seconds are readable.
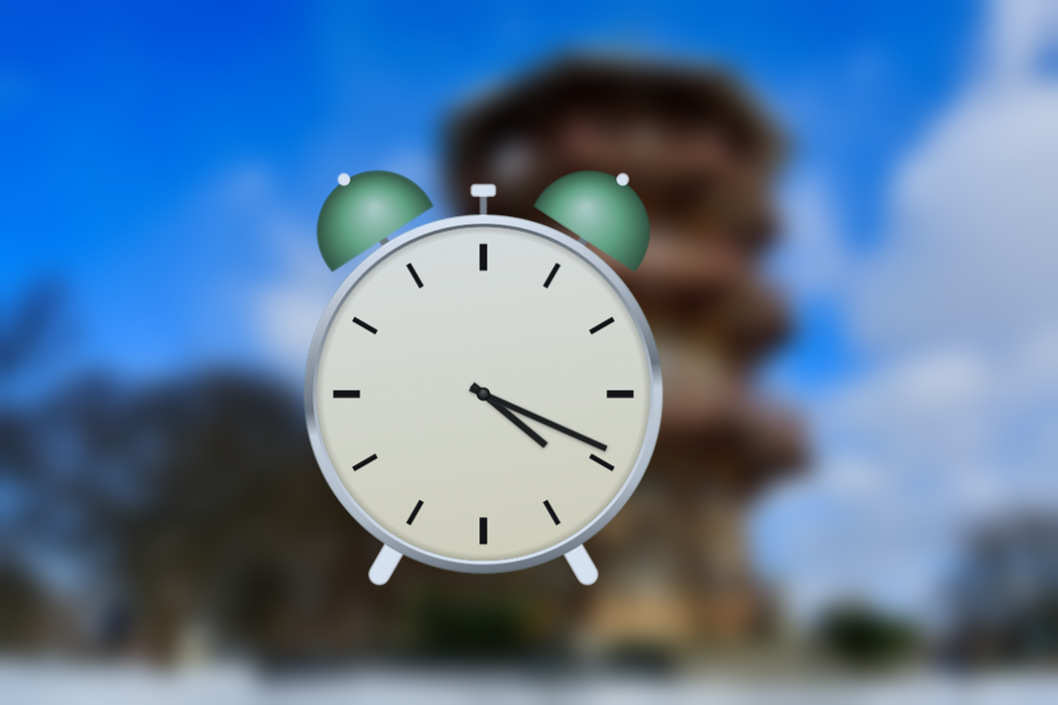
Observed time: 4:19
